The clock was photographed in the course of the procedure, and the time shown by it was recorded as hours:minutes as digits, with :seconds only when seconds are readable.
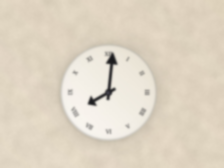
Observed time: 8:01
